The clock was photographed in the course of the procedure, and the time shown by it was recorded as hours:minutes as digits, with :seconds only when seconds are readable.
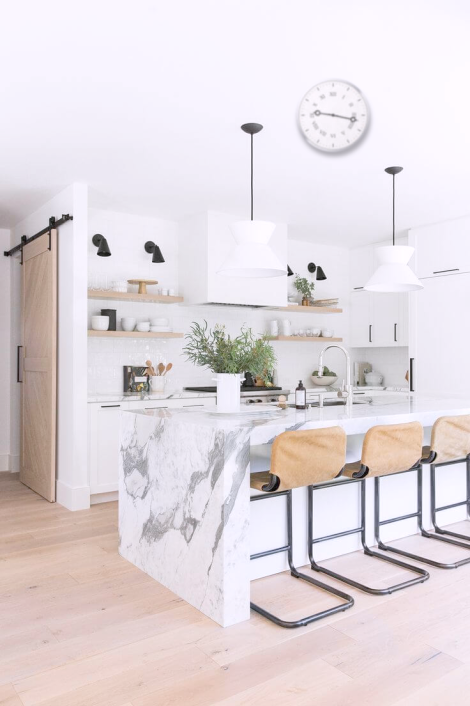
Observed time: 9:17
